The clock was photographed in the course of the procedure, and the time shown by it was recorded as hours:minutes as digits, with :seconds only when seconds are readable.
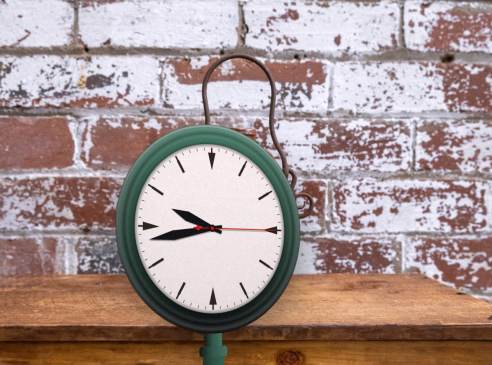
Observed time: 9:43:15
